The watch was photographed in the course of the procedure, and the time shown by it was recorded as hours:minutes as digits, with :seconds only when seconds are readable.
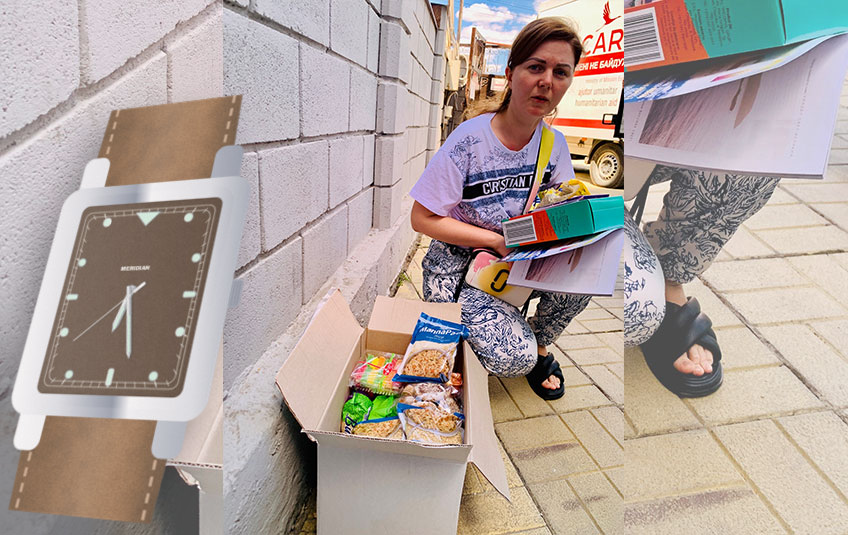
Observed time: 6:27:38
